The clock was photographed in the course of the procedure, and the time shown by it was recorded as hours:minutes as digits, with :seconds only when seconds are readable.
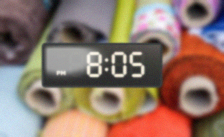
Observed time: 8:05
